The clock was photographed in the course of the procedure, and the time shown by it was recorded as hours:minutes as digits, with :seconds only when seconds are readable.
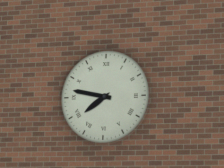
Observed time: 7:47
